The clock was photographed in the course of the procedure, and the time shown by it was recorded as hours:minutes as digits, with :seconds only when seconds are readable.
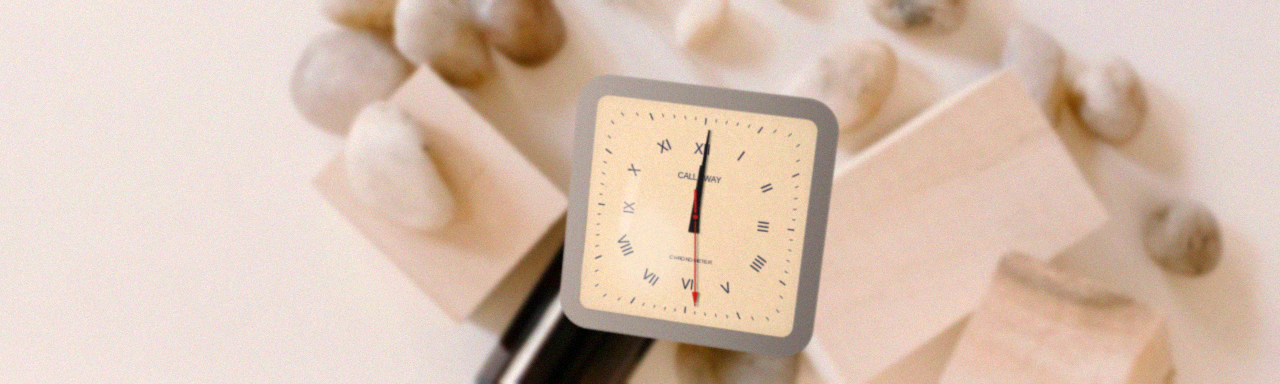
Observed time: 12:00:29
